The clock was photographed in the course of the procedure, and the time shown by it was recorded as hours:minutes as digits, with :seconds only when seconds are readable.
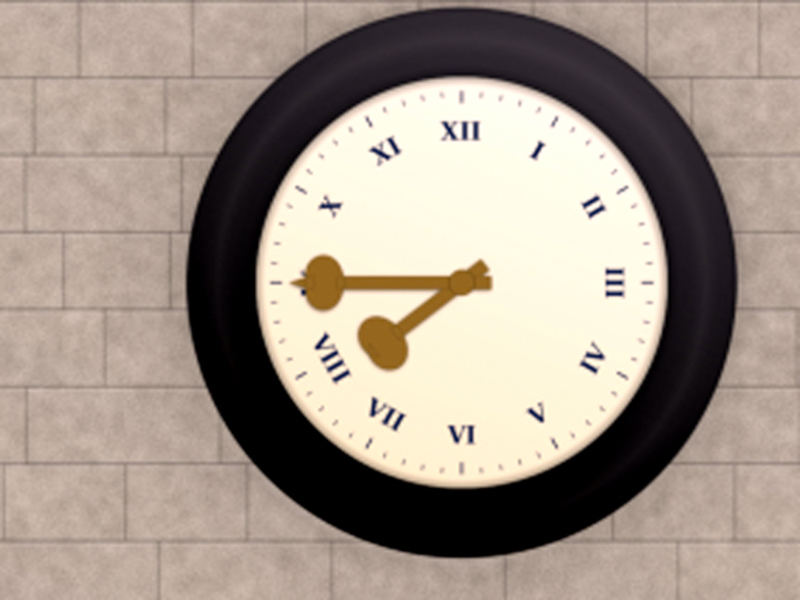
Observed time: 7:45
